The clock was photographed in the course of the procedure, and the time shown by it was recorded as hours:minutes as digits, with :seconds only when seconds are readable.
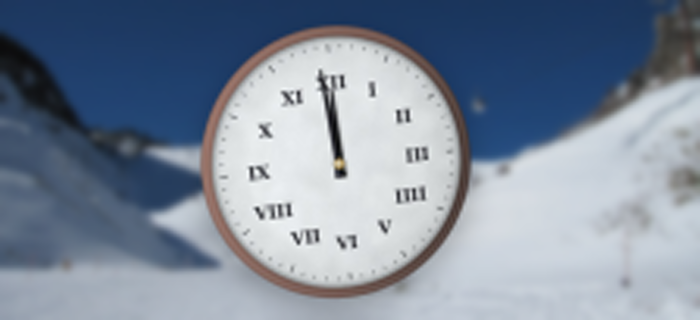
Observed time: 11:59
